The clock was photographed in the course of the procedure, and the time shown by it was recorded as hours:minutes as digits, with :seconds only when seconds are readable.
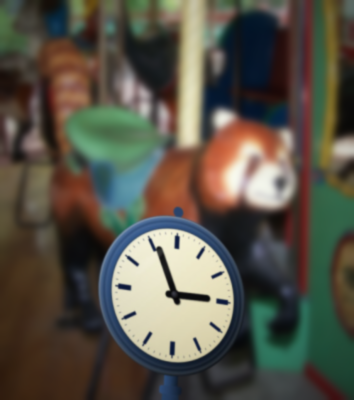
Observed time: 2:56
